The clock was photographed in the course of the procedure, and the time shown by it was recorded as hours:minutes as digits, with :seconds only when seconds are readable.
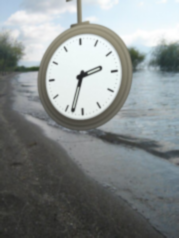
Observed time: 2:33
